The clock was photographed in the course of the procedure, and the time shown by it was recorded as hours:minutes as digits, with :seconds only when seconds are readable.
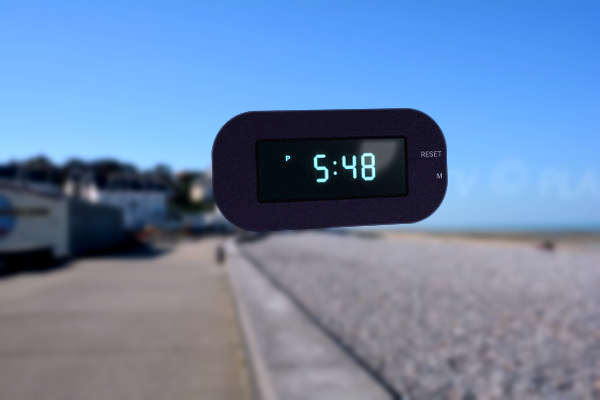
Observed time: 5:48
